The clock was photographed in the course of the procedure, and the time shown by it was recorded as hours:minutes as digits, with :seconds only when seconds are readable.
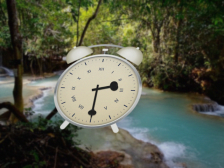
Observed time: 2:30
